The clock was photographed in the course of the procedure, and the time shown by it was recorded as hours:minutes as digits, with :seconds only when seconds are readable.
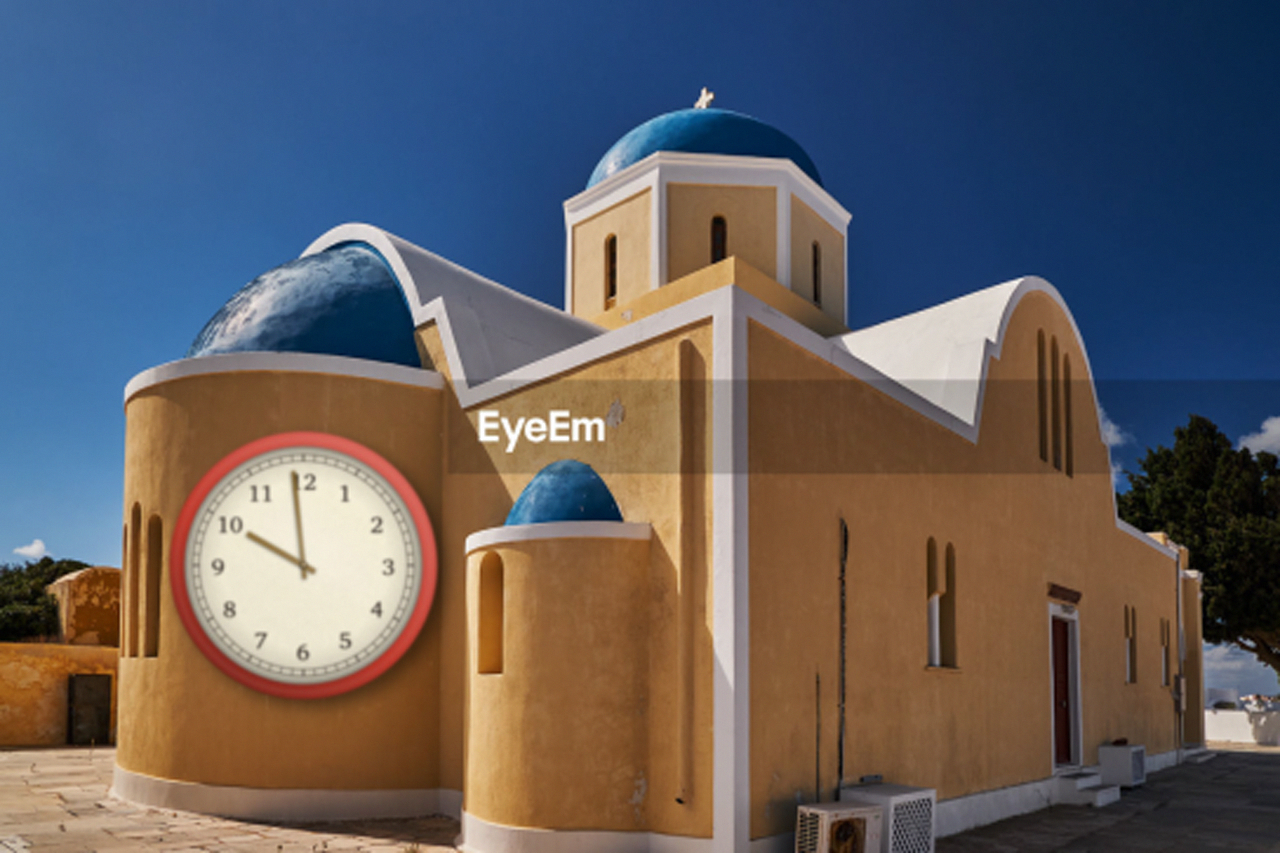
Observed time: 9:59
